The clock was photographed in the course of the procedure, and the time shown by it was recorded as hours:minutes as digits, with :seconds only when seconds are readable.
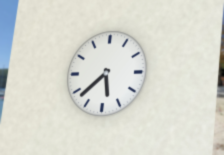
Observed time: 5:38
